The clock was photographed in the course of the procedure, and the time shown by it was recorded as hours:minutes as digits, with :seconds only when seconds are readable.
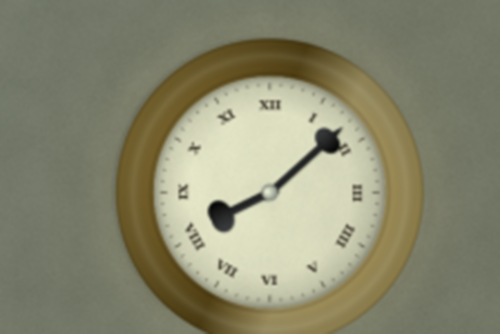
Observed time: 8:08
